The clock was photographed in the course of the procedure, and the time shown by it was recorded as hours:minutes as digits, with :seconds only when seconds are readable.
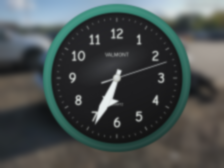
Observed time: 6:34:12
